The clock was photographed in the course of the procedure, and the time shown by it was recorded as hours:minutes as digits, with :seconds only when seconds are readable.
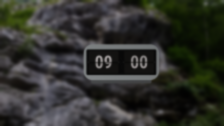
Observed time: 9:00
